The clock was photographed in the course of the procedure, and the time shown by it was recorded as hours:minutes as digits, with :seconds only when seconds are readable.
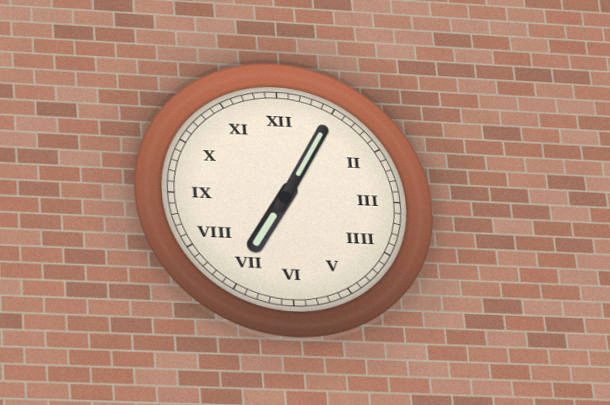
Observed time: 7:05
